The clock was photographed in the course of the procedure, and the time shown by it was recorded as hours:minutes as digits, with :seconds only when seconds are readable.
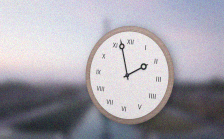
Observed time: 1:57
